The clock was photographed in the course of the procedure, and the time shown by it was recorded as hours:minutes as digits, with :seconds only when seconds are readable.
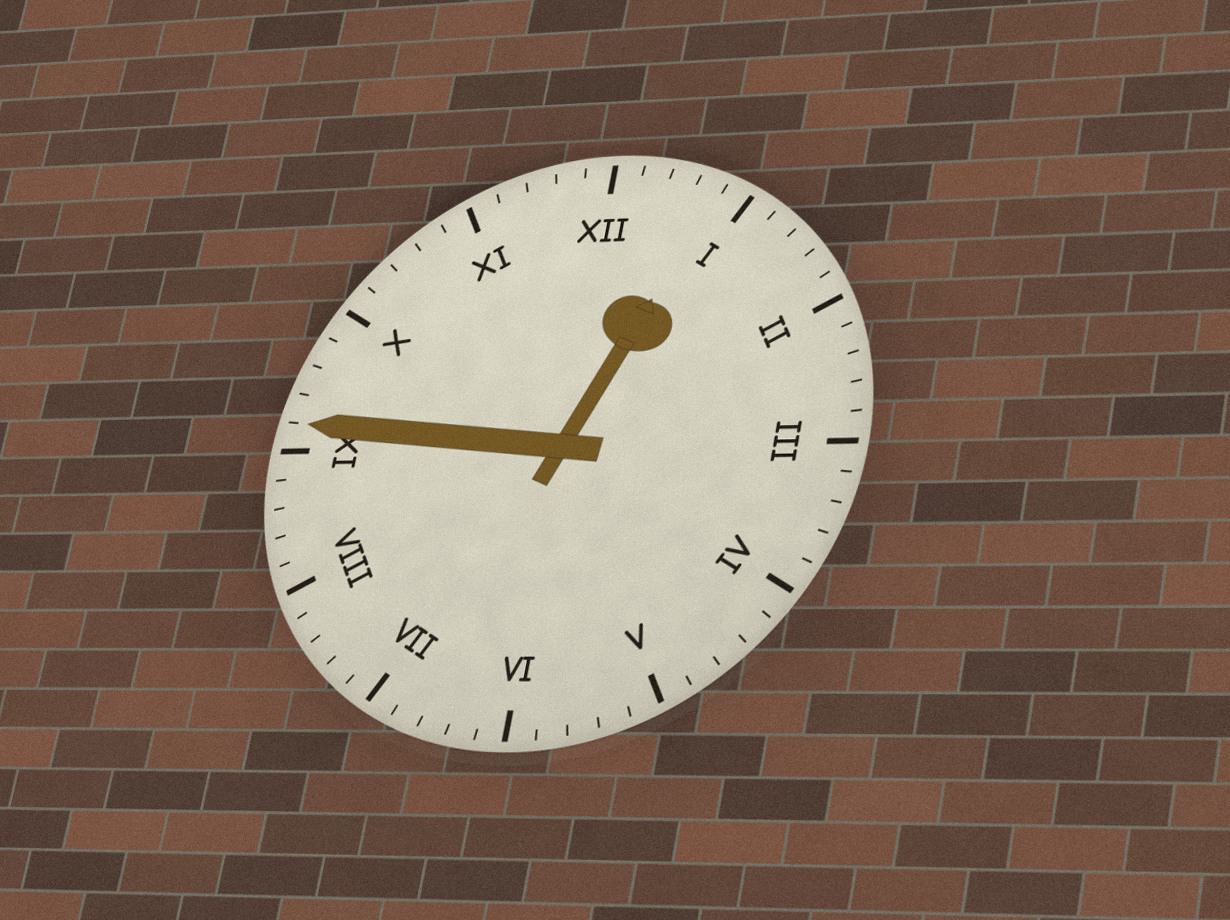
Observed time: 12:46
